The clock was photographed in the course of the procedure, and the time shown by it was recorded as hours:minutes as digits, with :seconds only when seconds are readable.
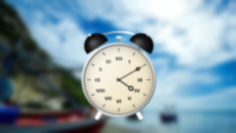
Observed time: 4:10
